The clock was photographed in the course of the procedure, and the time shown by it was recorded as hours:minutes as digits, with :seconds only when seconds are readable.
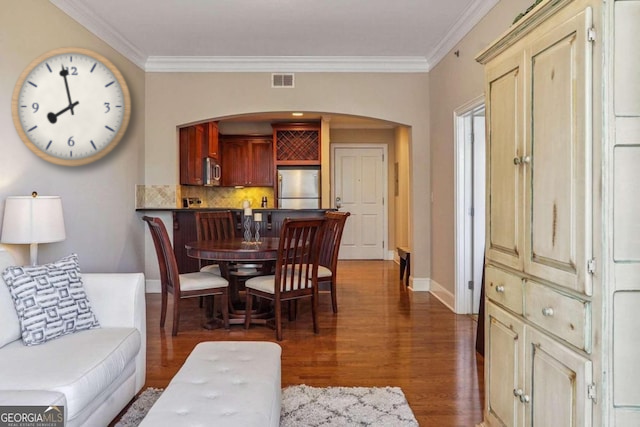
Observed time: 7:58
